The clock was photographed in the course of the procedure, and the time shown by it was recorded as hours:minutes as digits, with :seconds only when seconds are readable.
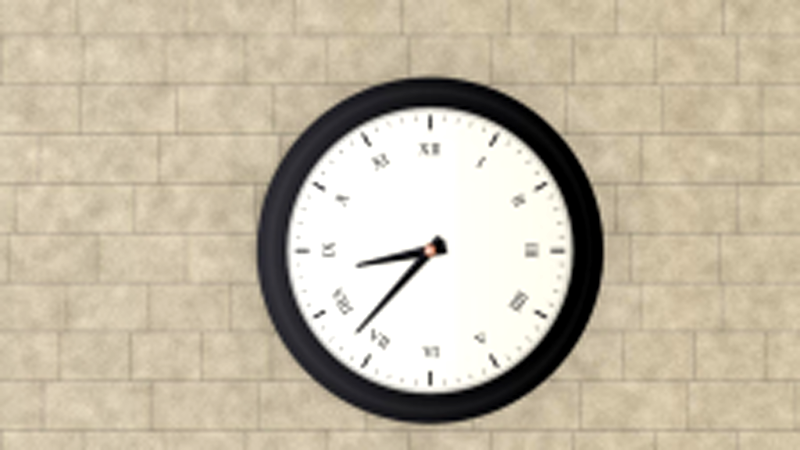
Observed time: 8:37
